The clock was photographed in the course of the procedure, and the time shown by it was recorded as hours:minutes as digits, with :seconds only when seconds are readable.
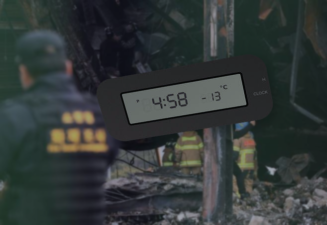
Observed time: 4:58
